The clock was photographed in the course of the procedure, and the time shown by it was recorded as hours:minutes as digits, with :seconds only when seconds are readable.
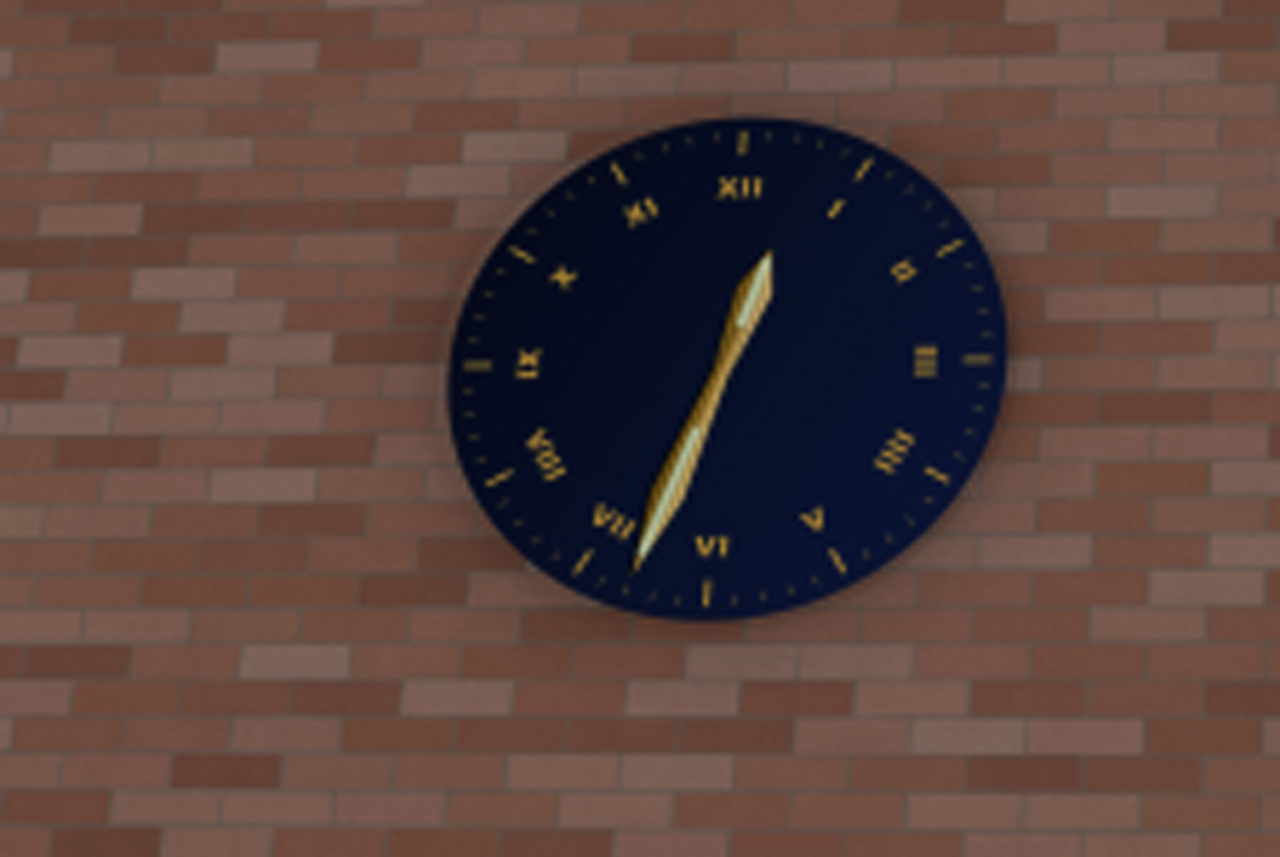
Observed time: 12:33
